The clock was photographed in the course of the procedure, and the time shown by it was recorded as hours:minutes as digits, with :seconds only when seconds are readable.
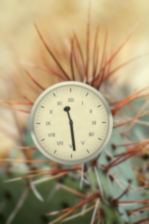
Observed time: 11:29
